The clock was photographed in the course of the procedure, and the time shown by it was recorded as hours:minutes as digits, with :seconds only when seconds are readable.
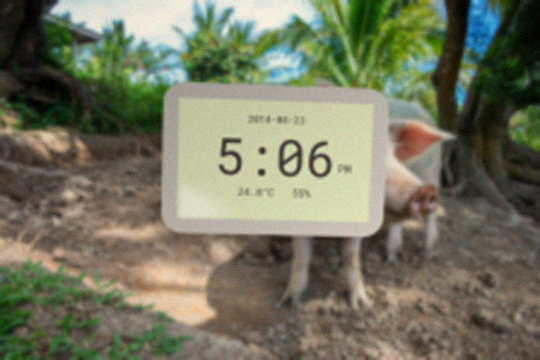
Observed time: 5:06
